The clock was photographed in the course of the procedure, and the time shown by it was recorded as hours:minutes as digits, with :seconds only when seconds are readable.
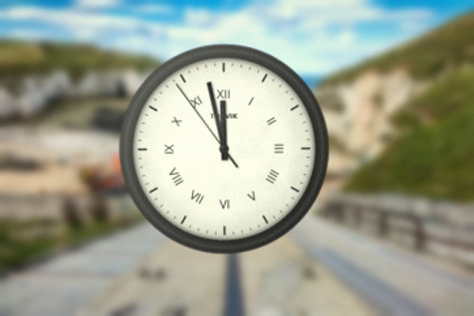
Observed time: 11:57:54
